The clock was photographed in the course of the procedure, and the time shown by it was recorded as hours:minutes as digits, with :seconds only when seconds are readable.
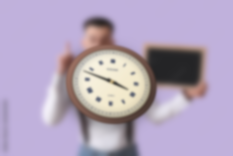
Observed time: 3:48
